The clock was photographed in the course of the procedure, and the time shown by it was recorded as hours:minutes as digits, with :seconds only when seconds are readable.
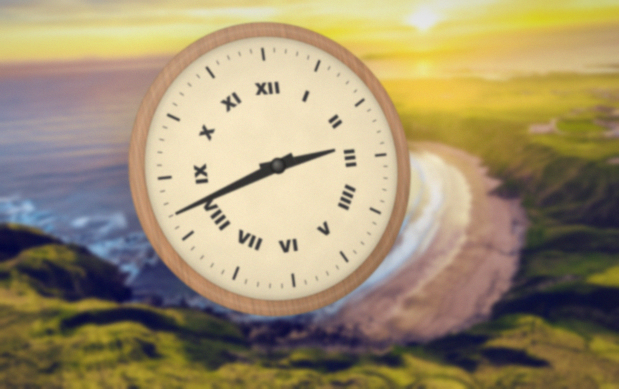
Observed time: 2:42
